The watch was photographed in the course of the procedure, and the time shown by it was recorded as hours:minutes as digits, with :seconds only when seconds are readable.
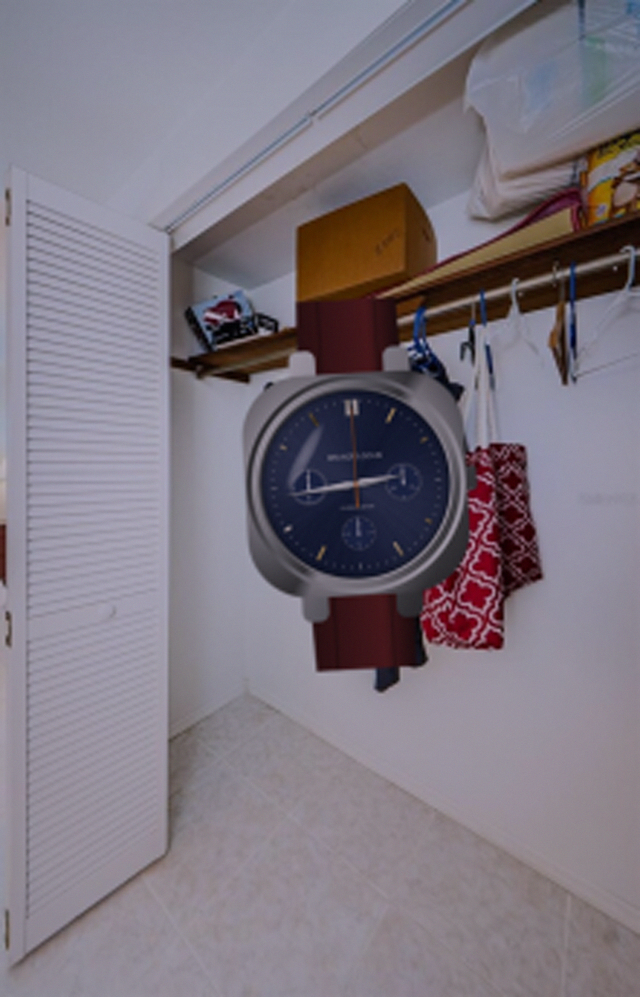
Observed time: 2:44
